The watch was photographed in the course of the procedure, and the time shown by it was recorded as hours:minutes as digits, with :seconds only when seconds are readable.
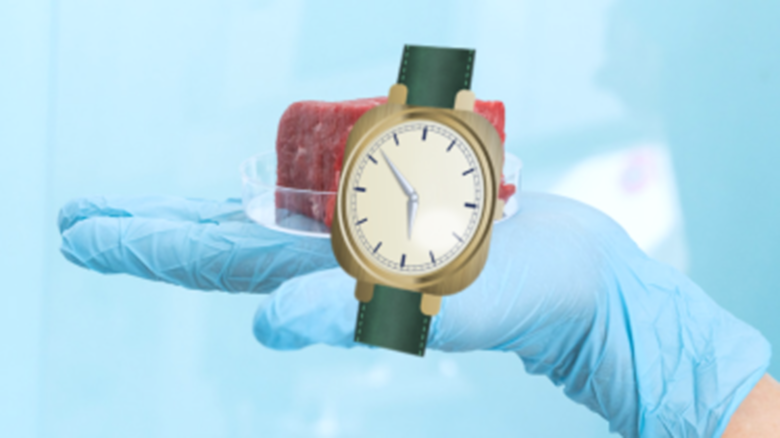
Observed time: 5:52
